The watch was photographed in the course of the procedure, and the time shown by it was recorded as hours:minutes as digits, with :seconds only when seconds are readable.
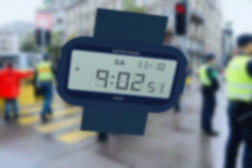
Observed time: 9:02
